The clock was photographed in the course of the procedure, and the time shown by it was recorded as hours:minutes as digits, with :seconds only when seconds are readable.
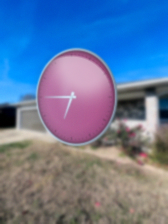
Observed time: 6:45
